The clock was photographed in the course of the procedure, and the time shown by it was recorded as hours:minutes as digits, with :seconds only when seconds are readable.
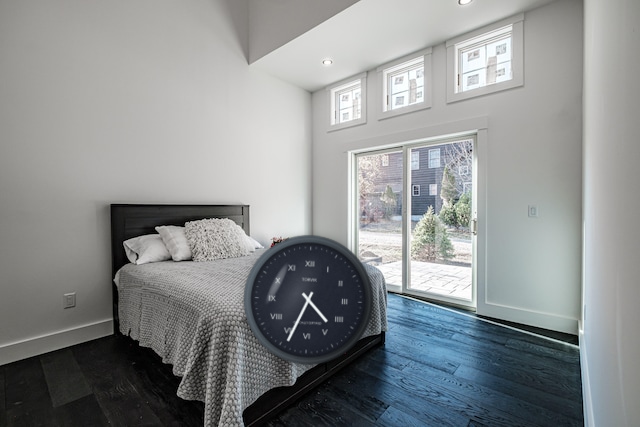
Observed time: 4:34
